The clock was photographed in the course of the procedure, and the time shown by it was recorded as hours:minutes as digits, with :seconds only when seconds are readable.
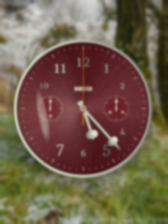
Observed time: 5:23
